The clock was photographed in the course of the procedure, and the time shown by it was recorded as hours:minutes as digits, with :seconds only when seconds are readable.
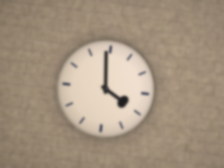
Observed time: 3:59
